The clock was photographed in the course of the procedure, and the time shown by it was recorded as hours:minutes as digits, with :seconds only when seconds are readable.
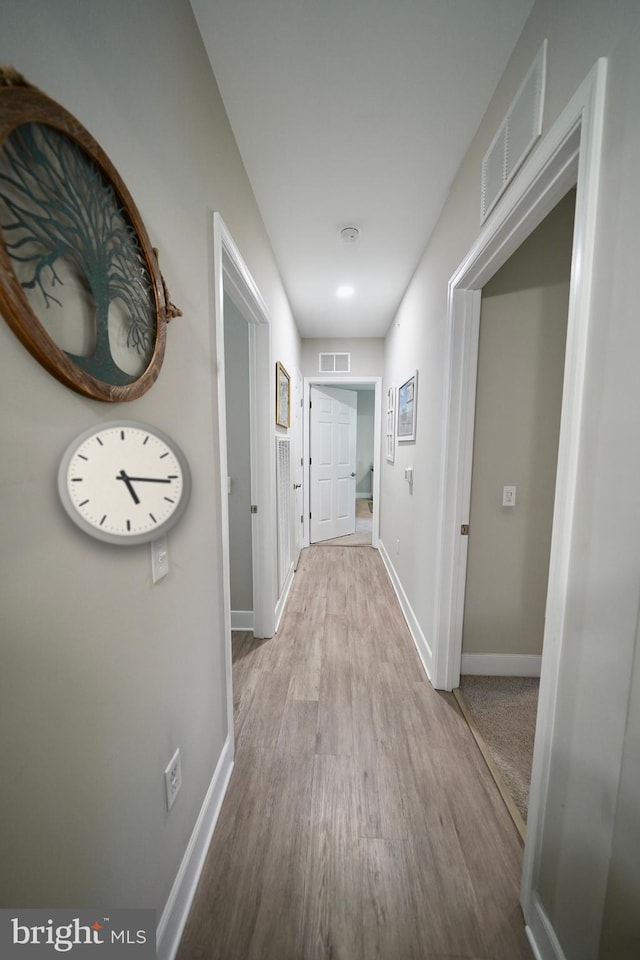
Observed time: 5:16
